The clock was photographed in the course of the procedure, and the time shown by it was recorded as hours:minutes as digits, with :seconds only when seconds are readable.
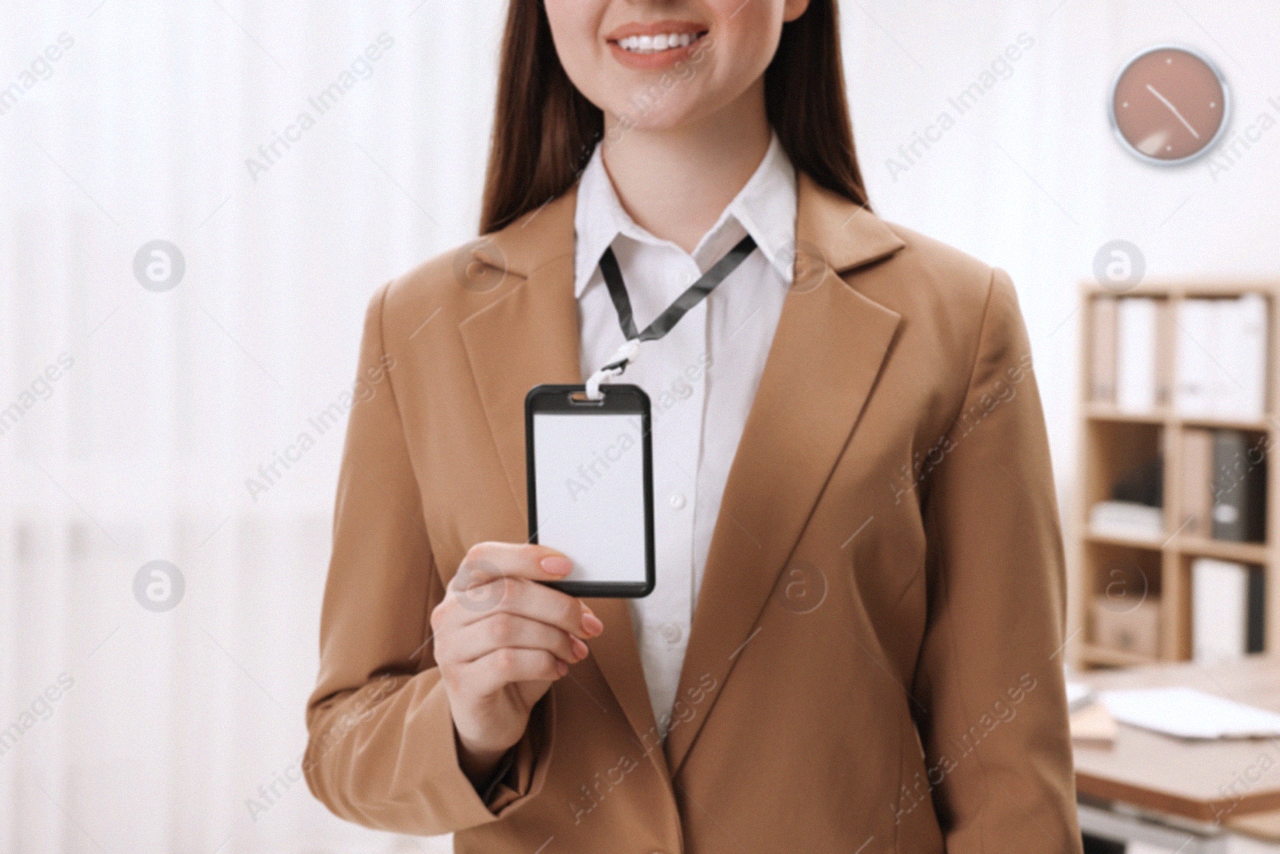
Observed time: 10:23
